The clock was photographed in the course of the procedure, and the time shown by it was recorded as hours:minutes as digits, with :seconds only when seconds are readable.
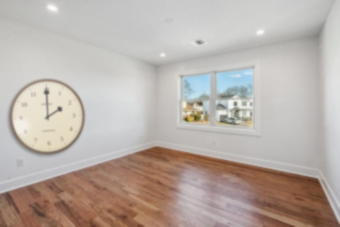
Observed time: 2:00
